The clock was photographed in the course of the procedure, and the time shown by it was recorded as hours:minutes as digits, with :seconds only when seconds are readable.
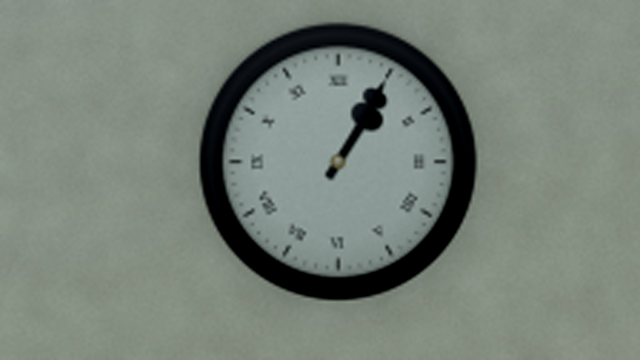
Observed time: 1:05
